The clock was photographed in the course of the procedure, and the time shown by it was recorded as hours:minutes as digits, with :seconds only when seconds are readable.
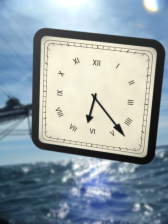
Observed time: 6:23
